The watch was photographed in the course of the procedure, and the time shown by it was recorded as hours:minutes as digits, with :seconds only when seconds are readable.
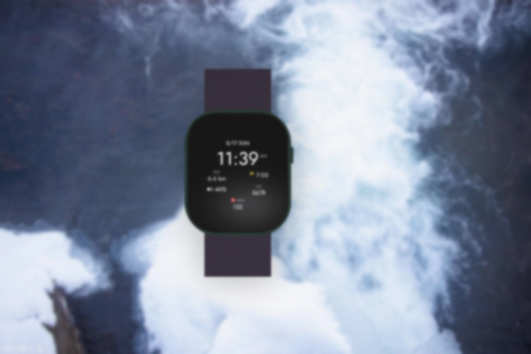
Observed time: 11:39
